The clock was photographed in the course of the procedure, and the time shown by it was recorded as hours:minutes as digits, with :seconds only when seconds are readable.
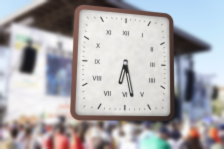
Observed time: 6:28
